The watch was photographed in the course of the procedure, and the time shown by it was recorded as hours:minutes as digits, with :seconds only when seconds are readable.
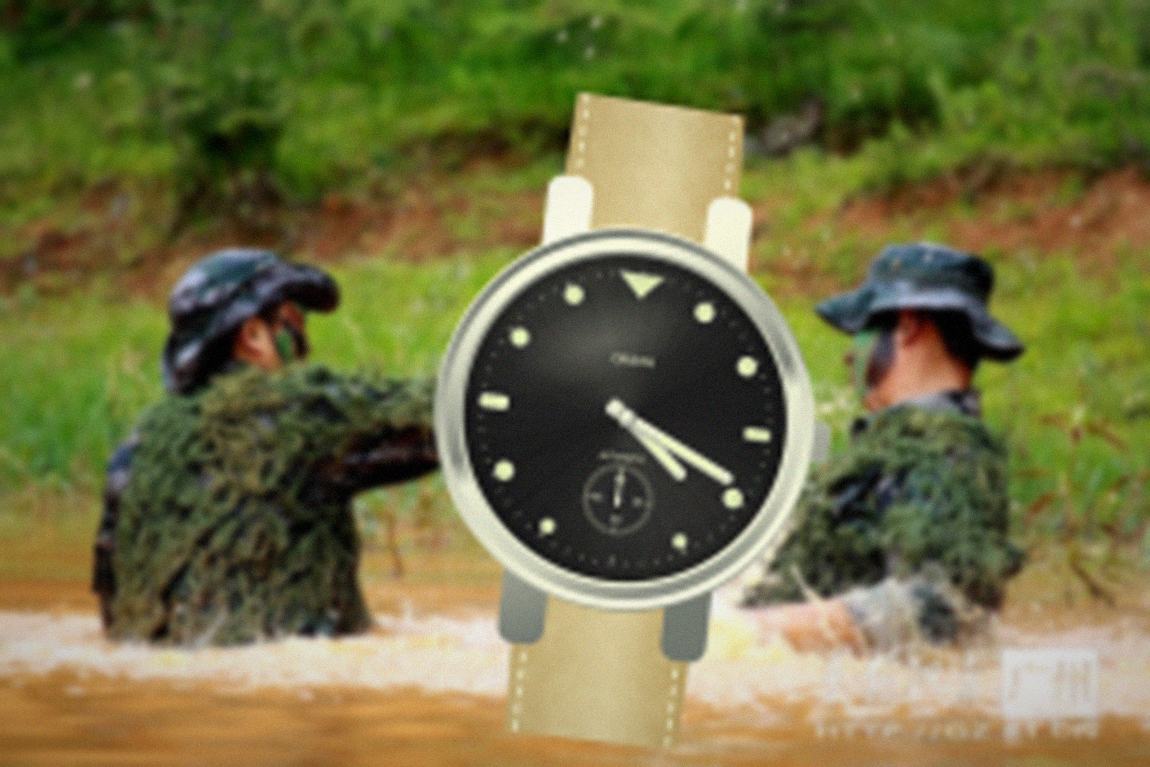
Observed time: 4:19
